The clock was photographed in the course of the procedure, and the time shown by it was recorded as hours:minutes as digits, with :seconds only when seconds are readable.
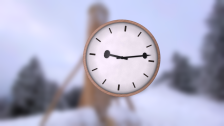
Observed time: 9:13
